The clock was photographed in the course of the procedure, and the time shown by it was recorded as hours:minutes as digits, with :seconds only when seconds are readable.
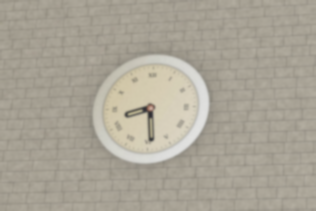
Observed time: 8:29
